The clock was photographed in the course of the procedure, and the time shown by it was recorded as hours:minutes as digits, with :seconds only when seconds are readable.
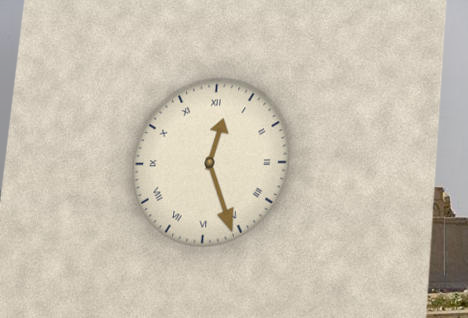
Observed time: 12:26
